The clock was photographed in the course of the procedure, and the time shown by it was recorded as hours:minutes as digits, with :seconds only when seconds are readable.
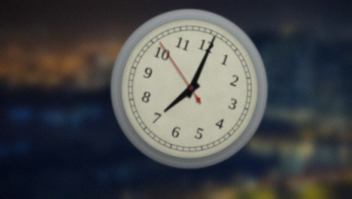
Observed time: 7:00:51
